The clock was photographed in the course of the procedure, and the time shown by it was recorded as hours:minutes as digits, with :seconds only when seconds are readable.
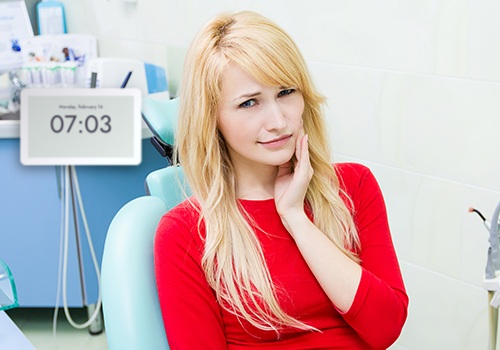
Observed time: 7:03
